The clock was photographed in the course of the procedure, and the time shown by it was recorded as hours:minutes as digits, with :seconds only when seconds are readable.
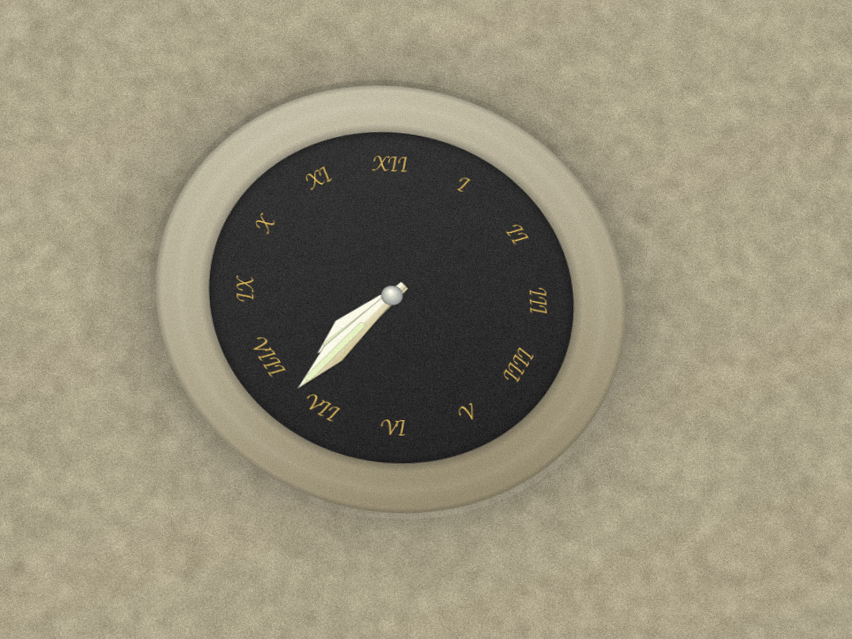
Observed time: 7:37
